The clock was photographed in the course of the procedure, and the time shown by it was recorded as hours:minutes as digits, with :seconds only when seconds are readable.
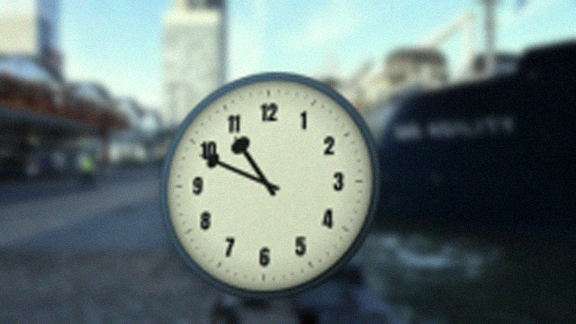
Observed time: 10:49
